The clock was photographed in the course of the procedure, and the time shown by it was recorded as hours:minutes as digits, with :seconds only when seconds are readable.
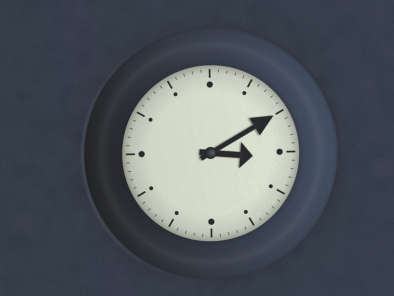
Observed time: 3:10
